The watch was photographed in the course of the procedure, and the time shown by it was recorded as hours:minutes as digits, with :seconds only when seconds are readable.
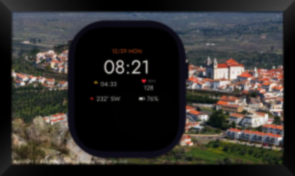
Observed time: 8:21
